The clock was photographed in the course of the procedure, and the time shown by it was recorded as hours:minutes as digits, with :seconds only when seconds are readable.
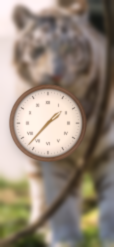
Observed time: 1:37
